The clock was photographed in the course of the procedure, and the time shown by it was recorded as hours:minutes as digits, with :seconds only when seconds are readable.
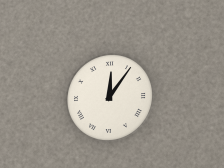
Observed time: 12:06
